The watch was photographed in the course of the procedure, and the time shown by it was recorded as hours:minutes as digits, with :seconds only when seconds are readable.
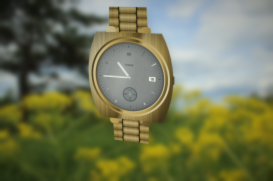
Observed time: 10:45
